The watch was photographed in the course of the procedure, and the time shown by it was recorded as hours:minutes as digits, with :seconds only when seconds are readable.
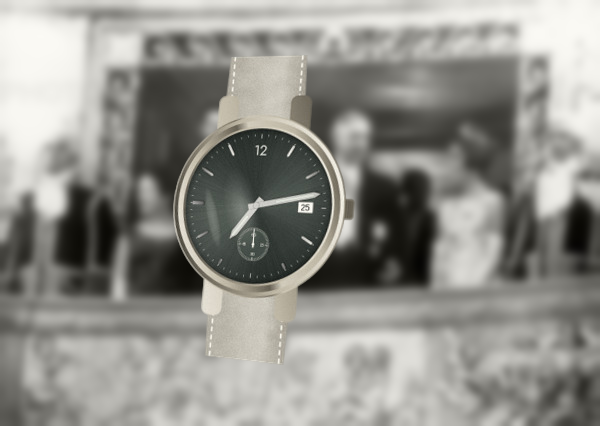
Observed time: 7:13
